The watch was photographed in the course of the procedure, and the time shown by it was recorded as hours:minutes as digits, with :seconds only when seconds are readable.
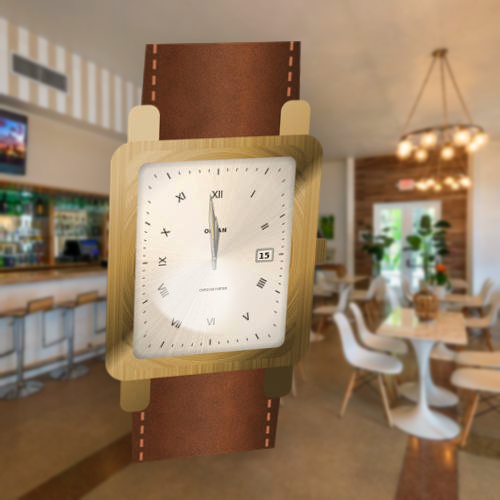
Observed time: 11:59
